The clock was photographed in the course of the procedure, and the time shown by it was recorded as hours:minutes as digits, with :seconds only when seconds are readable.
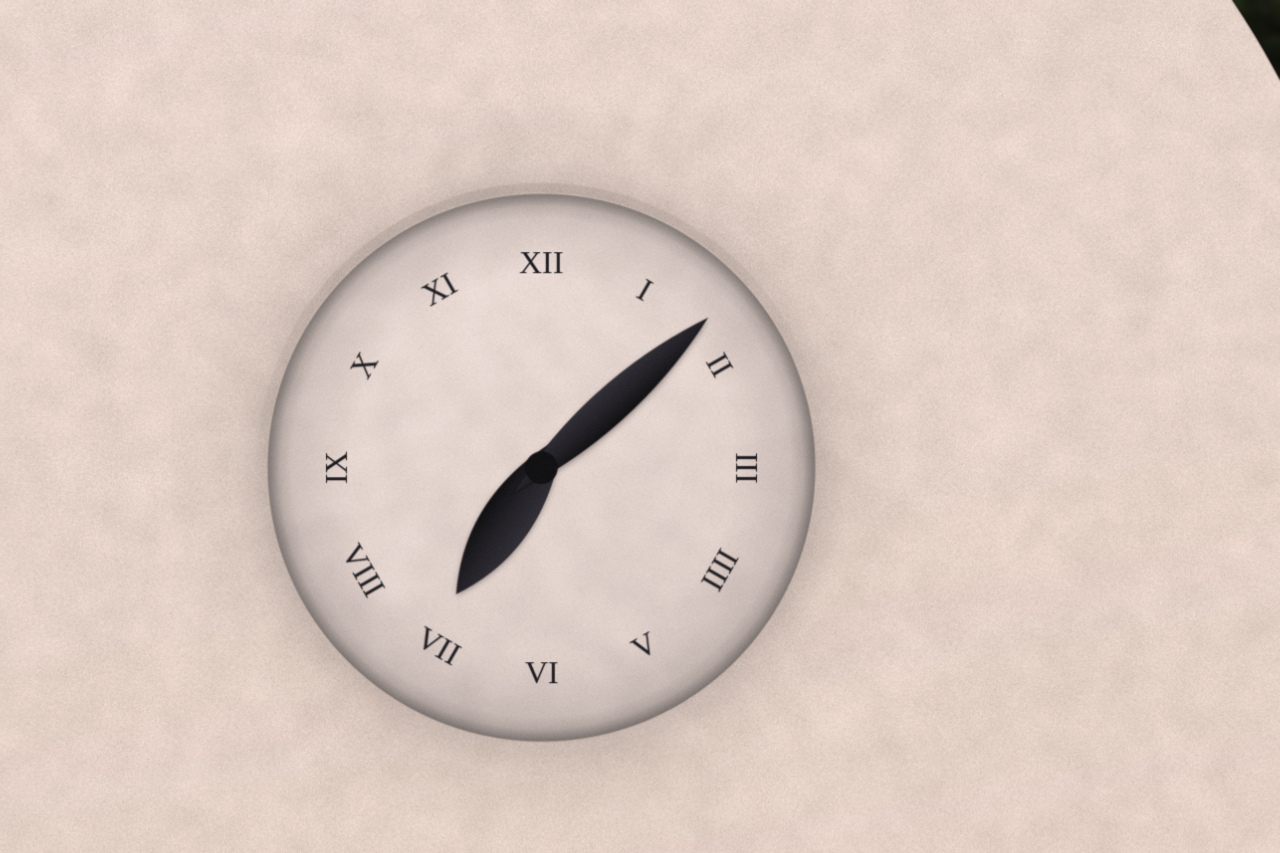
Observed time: 7:08
